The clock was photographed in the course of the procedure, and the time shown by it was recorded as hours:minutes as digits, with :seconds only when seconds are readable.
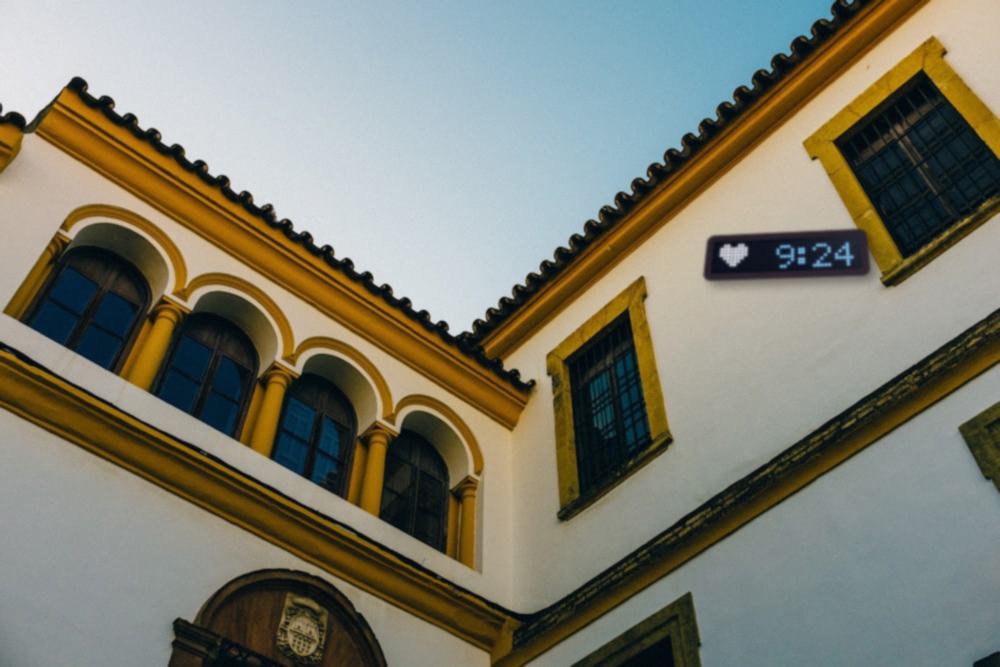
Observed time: 9:24
